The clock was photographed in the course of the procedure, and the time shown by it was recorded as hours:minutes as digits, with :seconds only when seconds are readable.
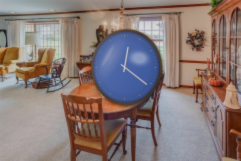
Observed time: 12:21
